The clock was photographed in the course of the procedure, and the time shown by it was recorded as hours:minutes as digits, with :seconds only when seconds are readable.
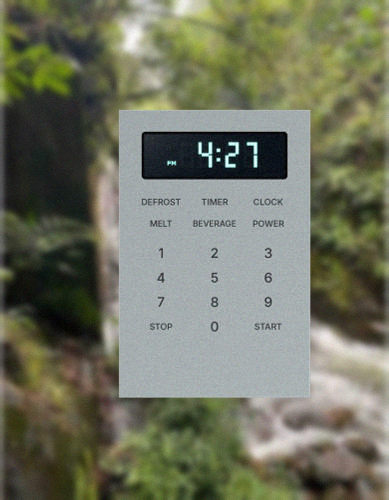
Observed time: 4:27
